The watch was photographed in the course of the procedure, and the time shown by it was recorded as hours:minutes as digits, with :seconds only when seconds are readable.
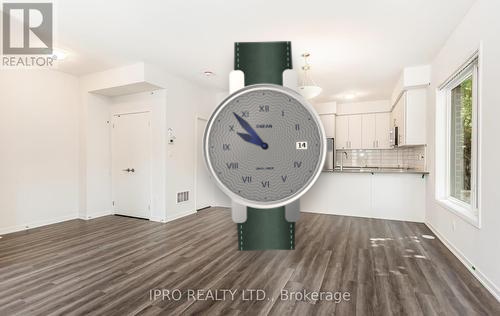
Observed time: 9:53
